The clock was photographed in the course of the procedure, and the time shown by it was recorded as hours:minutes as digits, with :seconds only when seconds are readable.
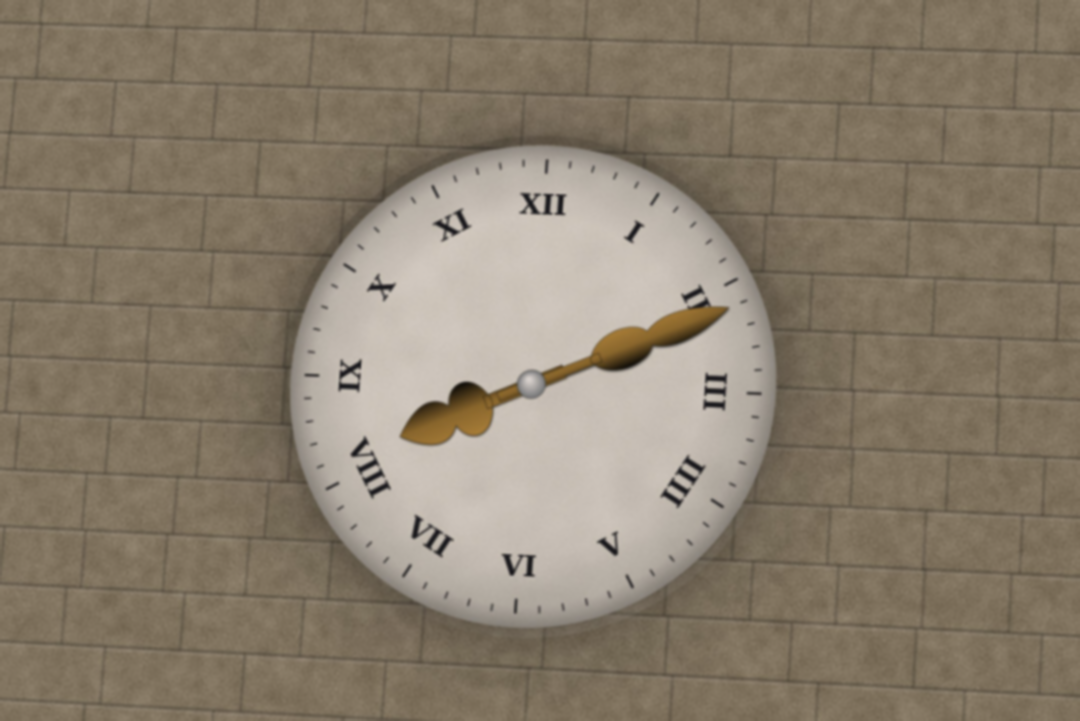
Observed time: 8:11
